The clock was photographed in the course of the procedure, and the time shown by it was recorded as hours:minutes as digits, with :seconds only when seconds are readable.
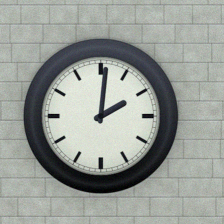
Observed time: 2:01
